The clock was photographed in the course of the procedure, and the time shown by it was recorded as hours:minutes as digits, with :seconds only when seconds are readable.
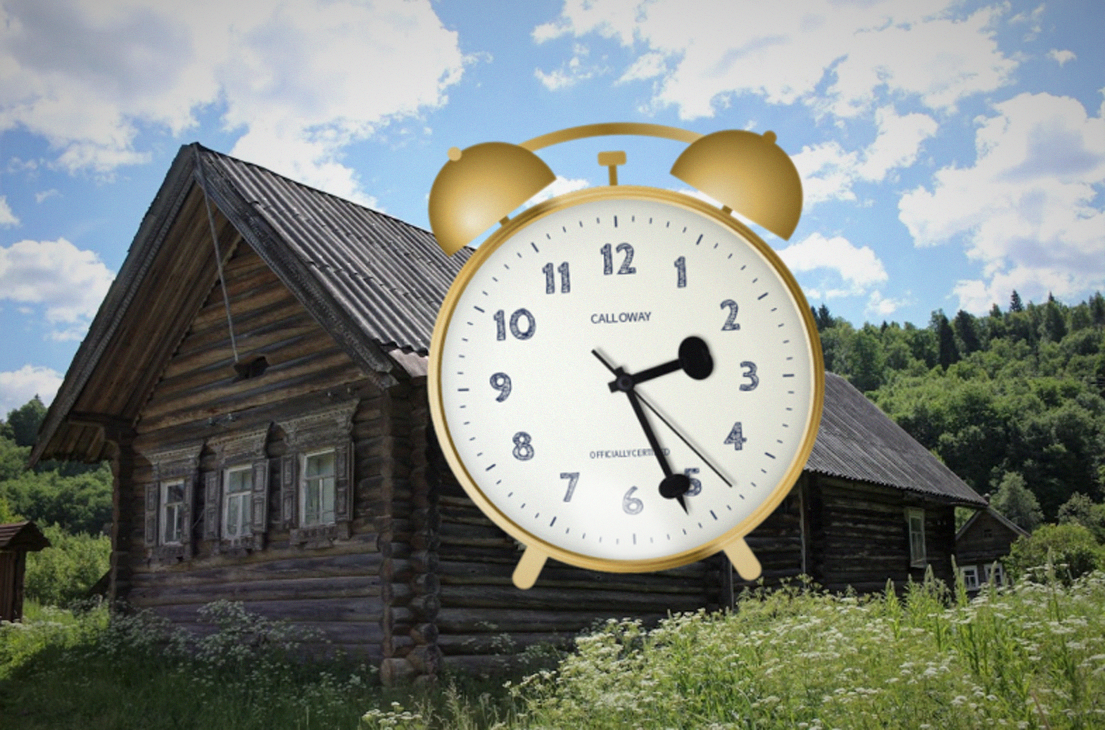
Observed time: 2:26:23
